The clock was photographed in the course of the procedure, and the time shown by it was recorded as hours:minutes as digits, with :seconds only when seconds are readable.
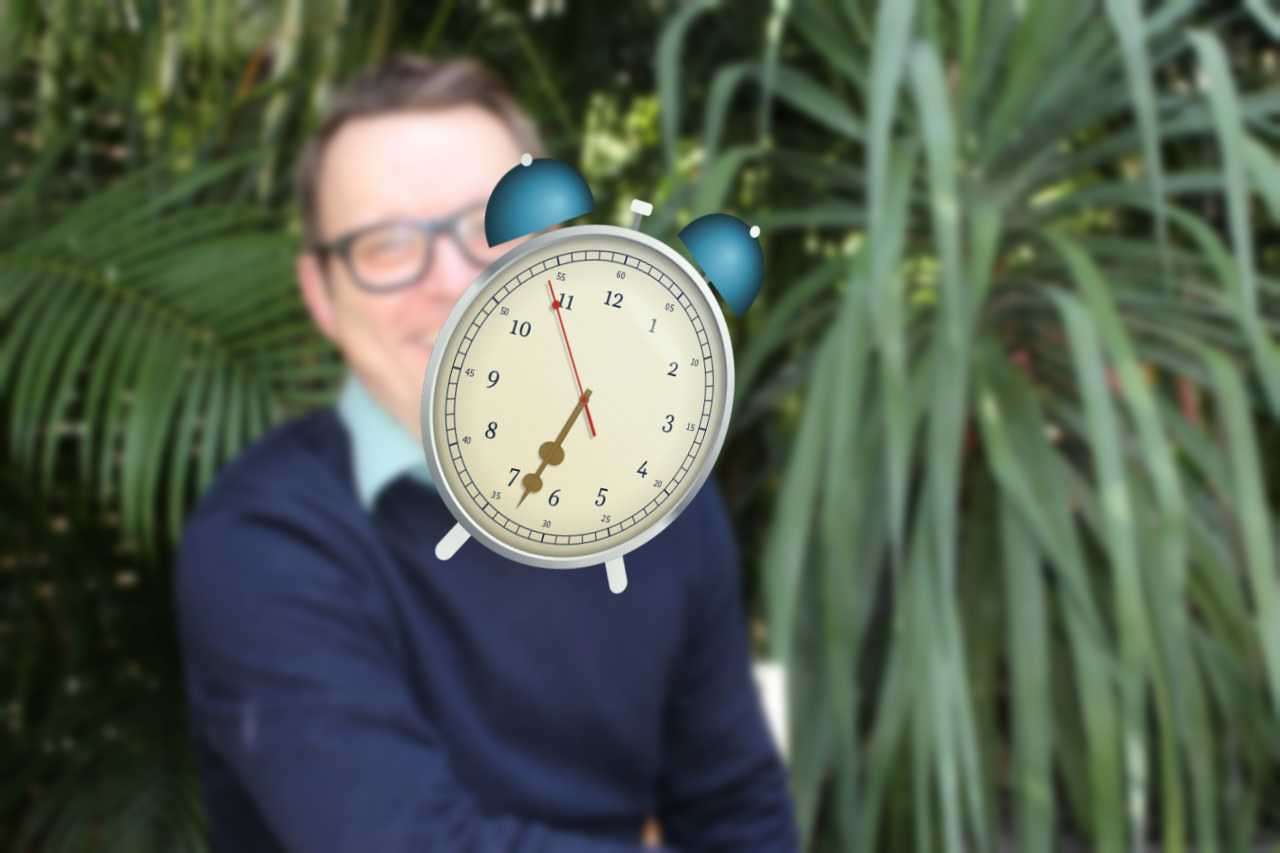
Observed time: 6:32:54
